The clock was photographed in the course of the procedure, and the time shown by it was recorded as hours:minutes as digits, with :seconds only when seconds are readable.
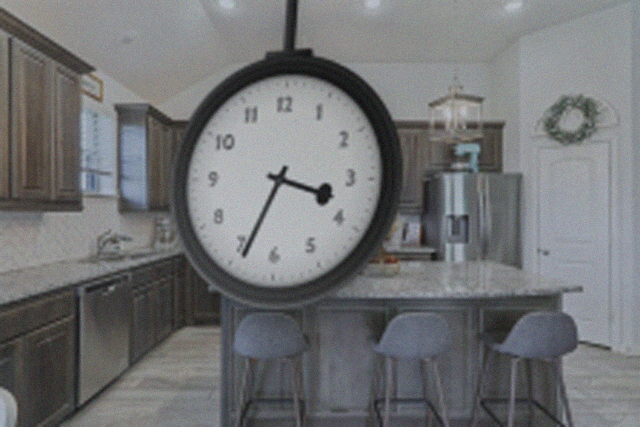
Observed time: 3:34
